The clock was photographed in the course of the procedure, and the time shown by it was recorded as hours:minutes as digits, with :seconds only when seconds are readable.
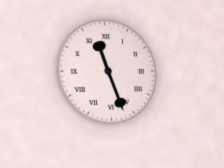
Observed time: 11:27
